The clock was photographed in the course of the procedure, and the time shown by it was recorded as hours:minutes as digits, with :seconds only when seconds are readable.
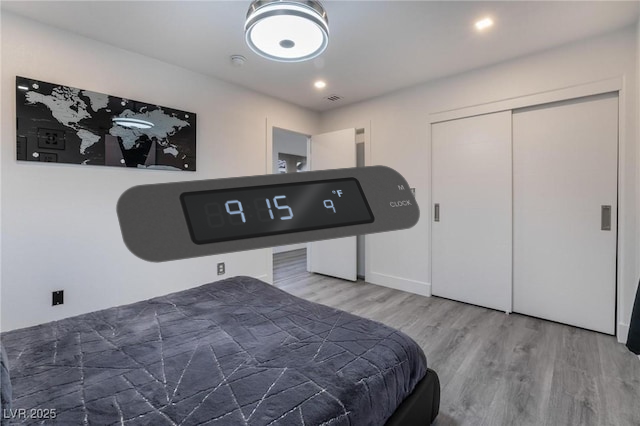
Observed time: 9:15
